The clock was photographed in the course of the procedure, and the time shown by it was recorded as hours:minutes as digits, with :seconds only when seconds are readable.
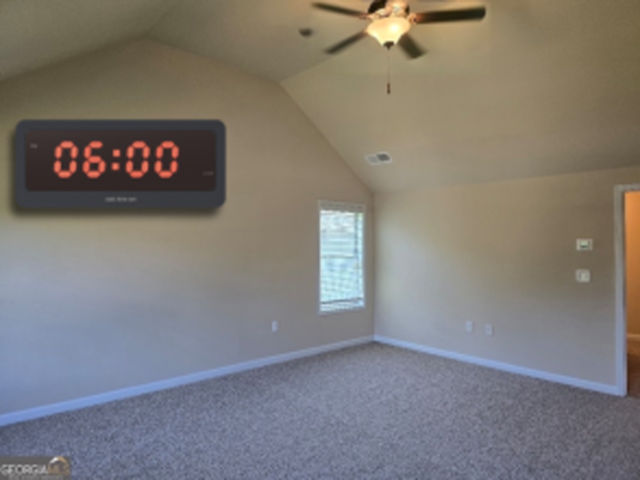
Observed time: 6:00
